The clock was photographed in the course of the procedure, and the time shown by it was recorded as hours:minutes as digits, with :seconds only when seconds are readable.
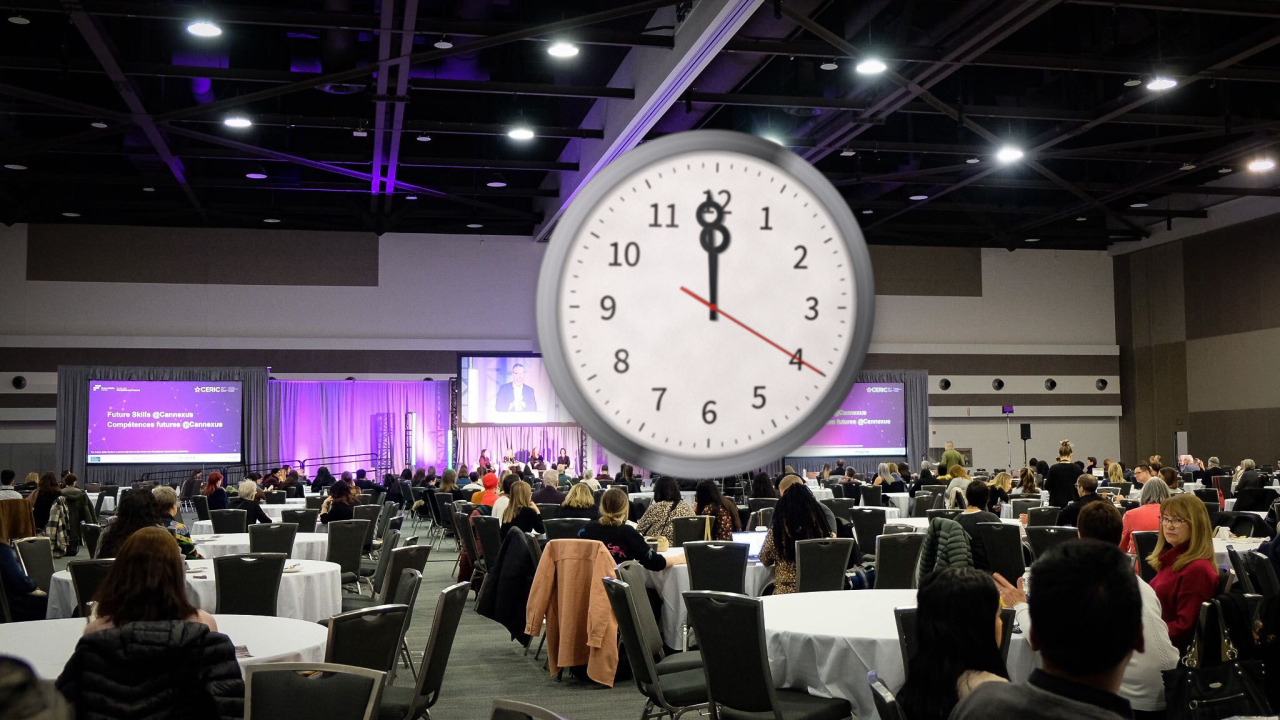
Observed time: 11:59:20
